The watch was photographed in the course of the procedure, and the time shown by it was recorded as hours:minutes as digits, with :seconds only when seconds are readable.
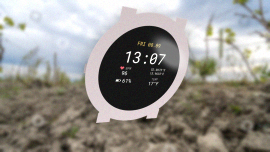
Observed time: 13:07
